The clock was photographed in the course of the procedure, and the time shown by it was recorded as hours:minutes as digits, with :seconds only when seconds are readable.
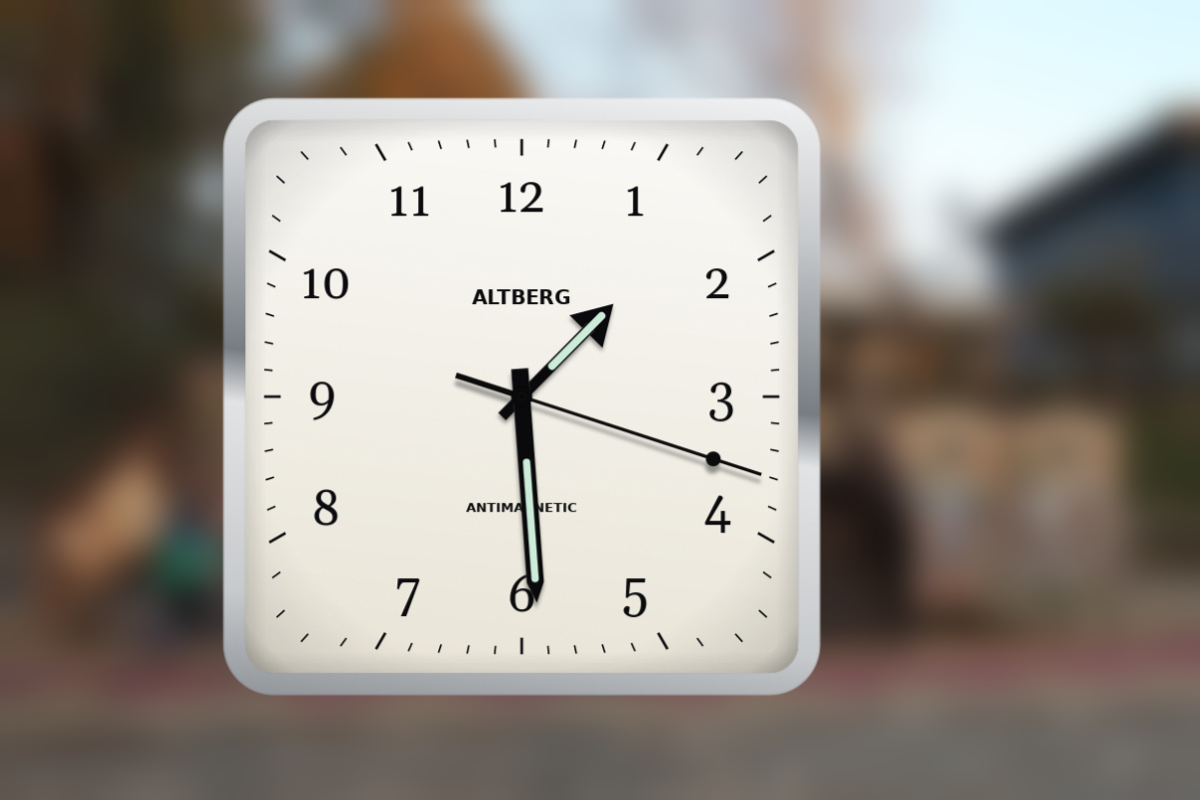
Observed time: 1:29:18
